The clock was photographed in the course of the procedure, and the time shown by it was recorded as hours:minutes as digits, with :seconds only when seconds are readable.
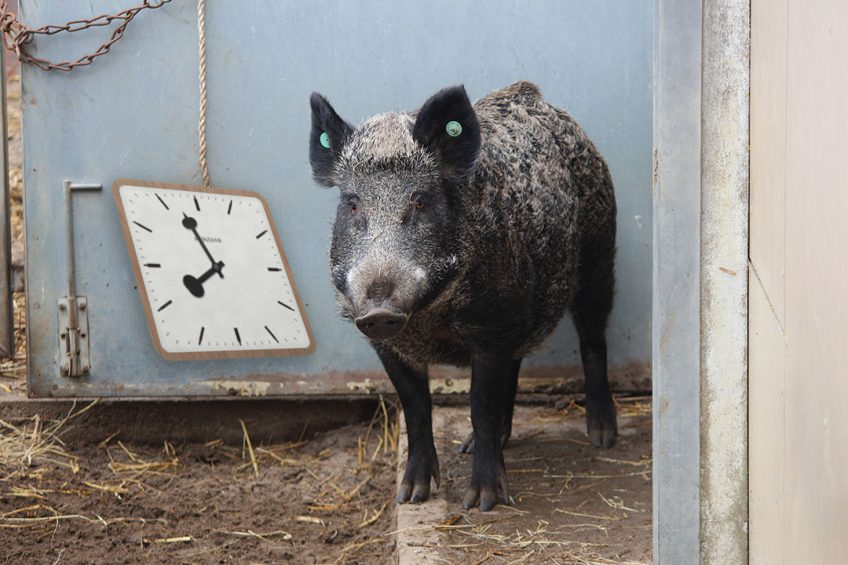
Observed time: 7:57
